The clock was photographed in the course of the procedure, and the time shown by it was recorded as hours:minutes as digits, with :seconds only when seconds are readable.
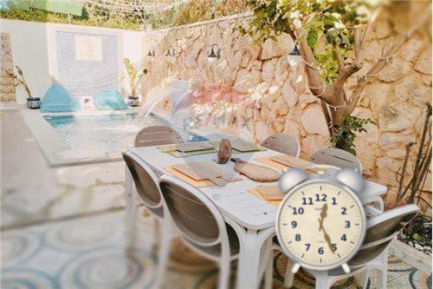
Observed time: 12:26
